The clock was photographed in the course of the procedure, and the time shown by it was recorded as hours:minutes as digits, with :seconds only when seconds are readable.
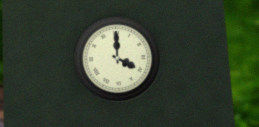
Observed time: 4:00
